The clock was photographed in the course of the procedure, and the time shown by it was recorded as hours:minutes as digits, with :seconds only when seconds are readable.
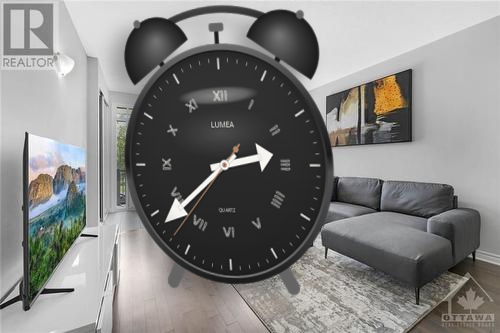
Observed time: 2:38:37
